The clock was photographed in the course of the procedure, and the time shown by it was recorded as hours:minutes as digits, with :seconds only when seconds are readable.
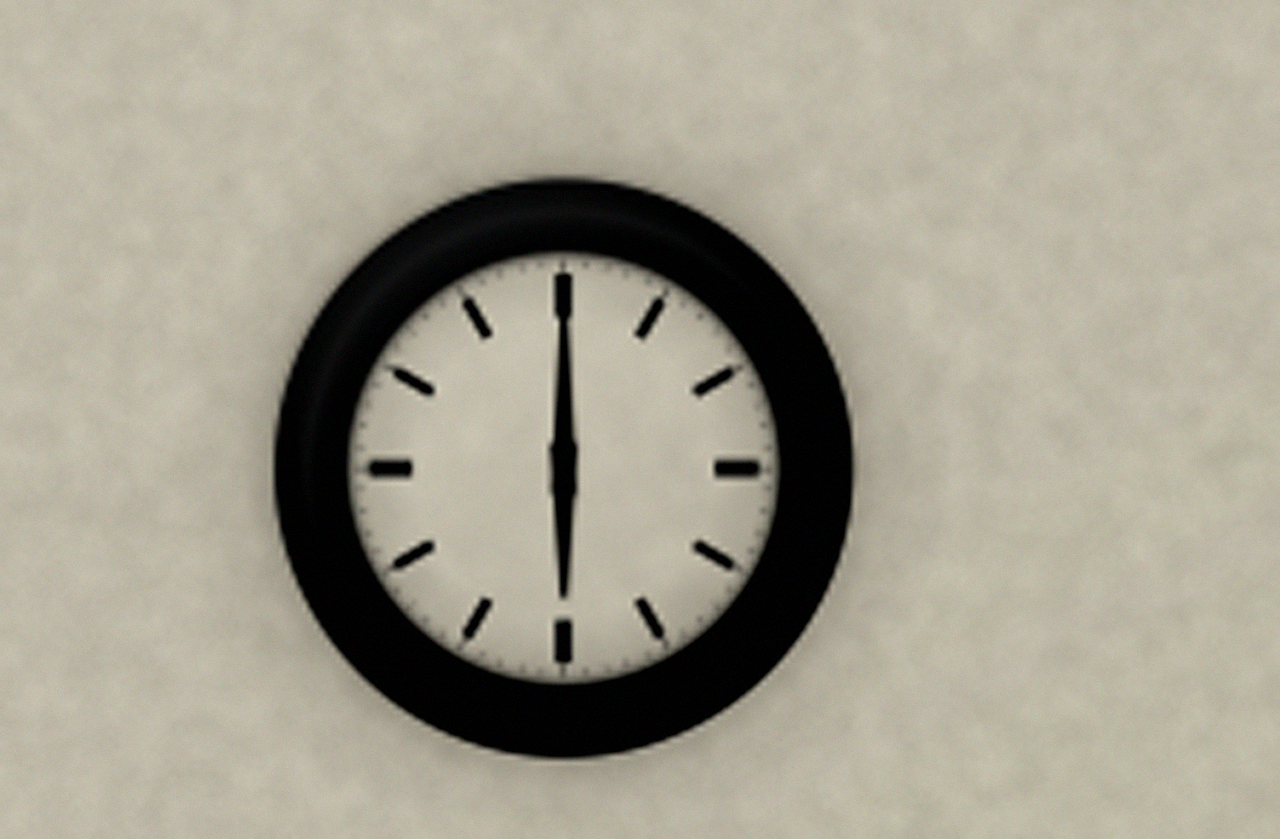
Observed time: 6:00
